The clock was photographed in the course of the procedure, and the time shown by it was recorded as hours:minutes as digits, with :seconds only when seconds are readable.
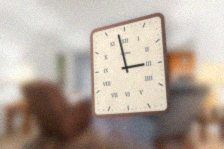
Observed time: 2:58
